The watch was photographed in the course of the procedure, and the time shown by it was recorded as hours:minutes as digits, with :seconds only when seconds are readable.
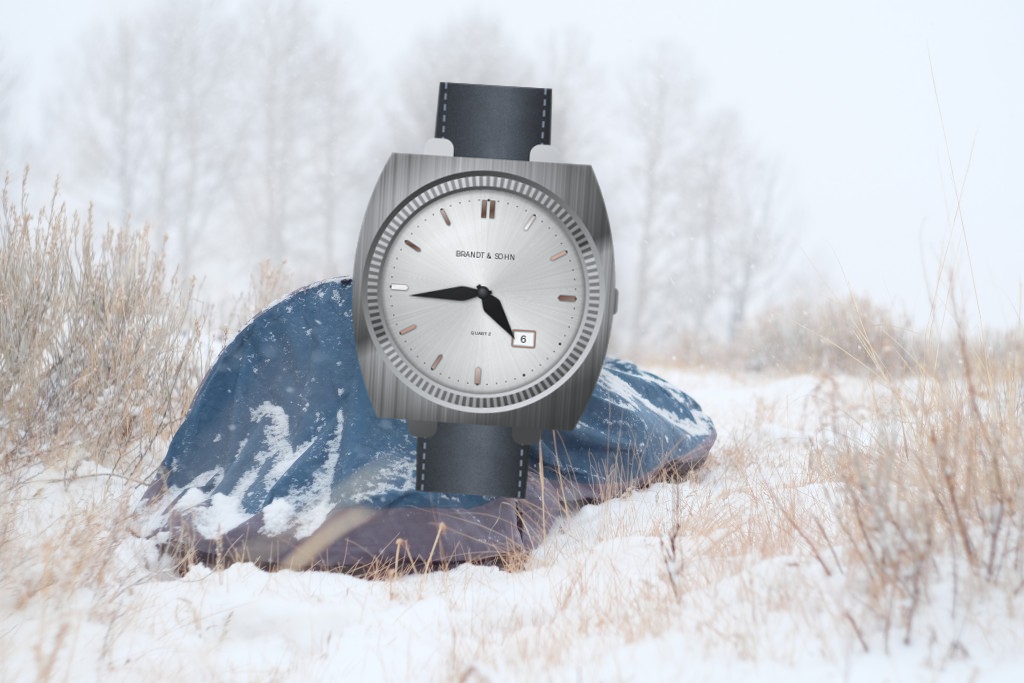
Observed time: 4:44
